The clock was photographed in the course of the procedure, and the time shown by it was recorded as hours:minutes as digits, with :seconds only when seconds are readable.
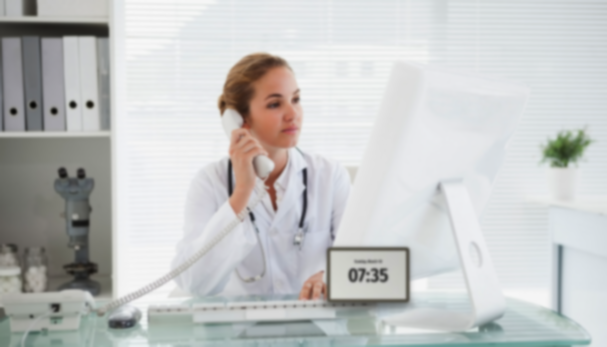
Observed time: 7:35
